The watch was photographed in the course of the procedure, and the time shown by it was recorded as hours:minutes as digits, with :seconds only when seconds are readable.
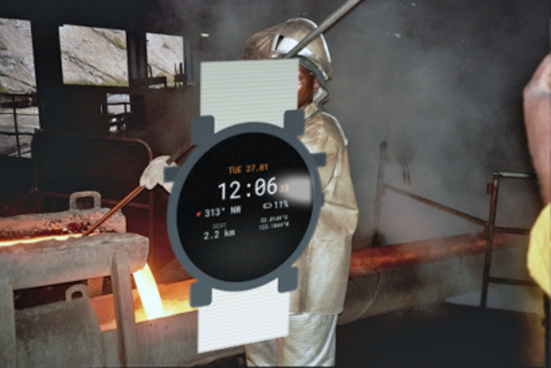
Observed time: 12:06
